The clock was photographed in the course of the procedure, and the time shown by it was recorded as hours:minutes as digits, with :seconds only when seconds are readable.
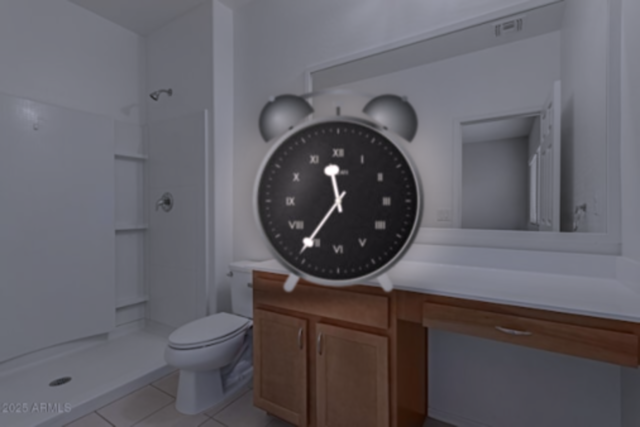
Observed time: 11:36
